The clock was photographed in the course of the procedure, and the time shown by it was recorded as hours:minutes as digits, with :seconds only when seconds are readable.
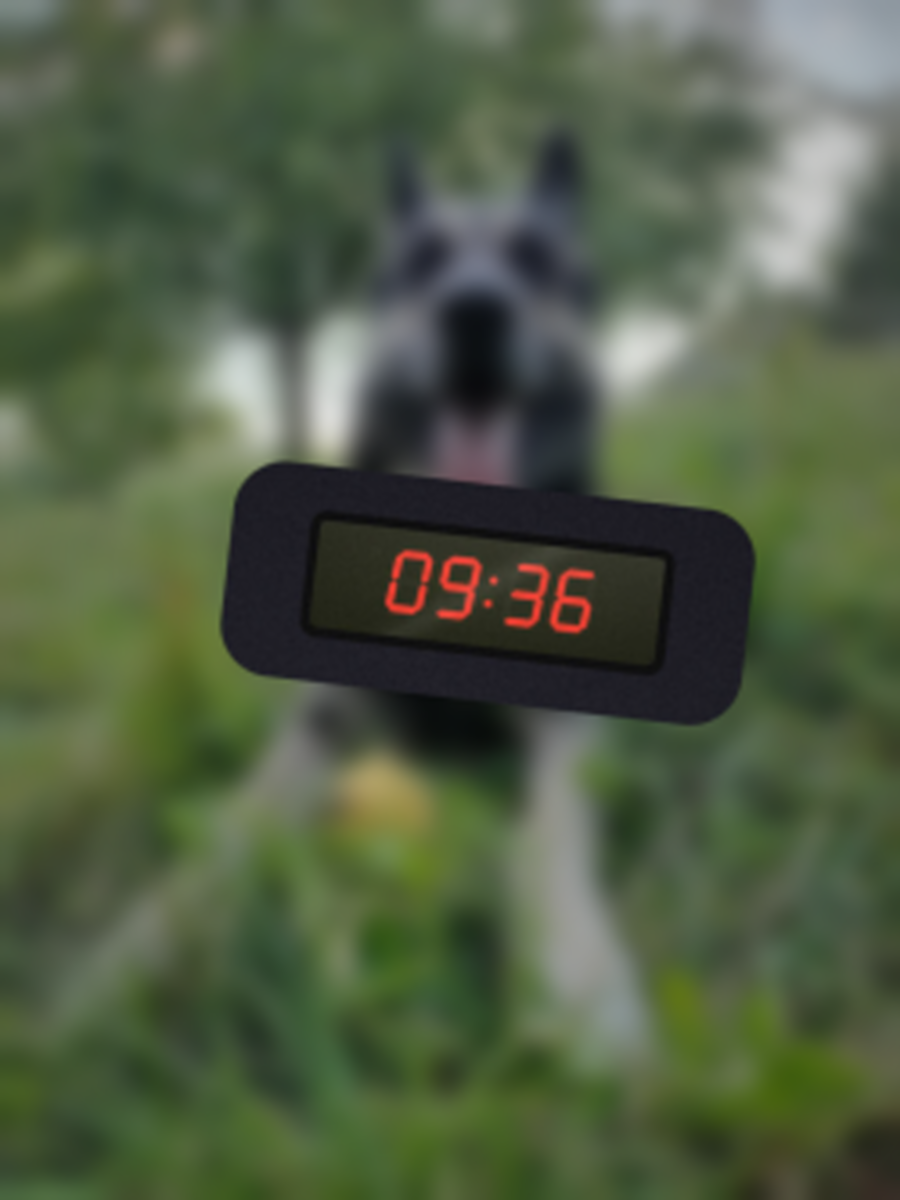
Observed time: 9:36
